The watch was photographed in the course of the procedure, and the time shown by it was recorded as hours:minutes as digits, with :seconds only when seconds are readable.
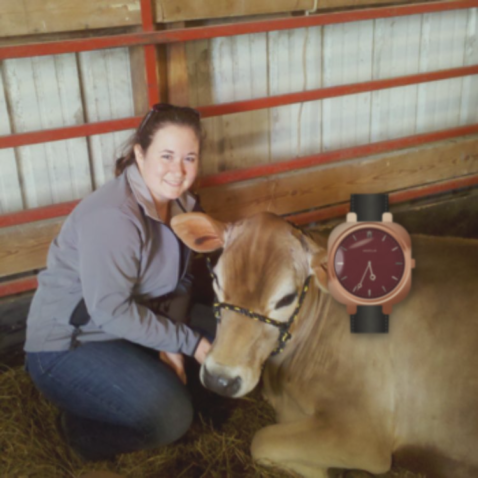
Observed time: 5:34
